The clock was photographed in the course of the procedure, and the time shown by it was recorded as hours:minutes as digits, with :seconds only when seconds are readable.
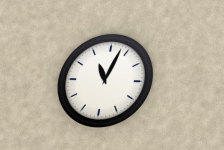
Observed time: 11:03
